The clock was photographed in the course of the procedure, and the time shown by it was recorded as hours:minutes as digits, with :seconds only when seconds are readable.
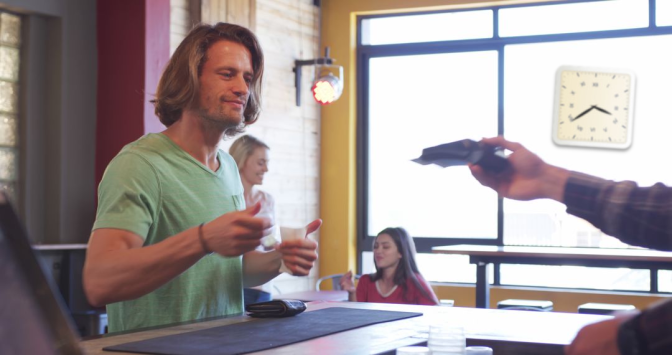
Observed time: 3:39
